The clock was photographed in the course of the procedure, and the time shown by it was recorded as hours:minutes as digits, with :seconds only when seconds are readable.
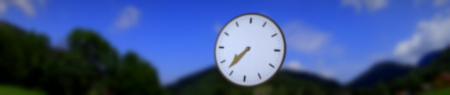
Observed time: 7:37
